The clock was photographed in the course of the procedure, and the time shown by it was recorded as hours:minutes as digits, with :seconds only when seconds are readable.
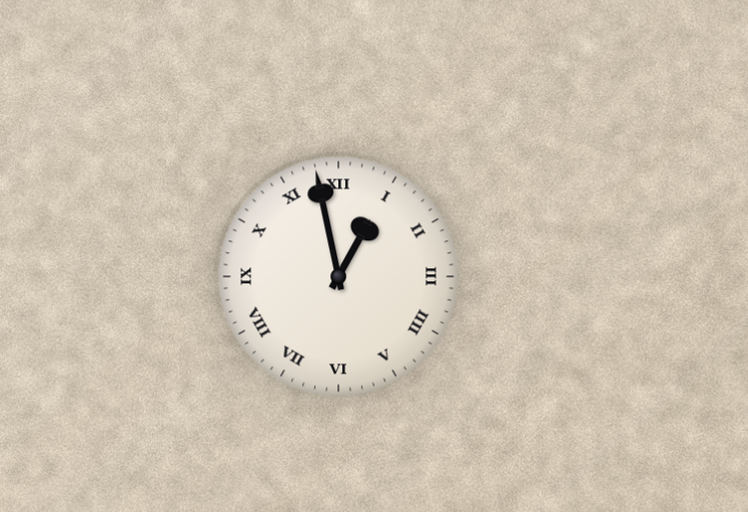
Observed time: 12:58
